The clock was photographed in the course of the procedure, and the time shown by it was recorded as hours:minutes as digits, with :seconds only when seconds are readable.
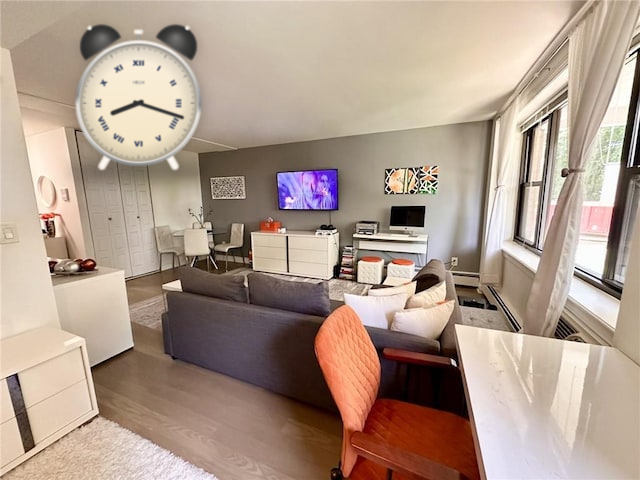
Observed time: 8:18
